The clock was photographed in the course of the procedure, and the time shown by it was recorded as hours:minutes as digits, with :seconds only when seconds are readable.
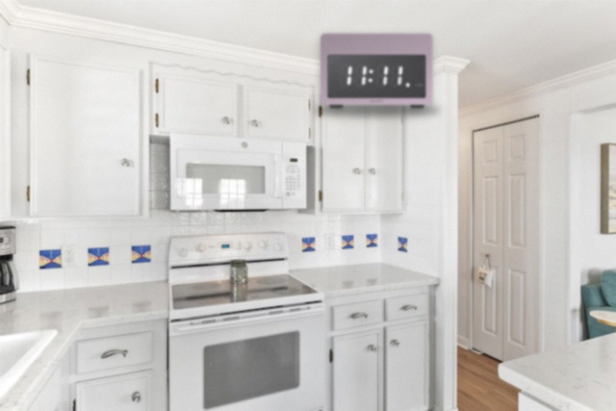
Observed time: 11:11
